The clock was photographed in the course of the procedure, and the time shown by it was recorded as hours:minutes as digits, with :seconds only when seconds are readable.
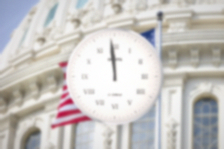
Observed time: 11:59
